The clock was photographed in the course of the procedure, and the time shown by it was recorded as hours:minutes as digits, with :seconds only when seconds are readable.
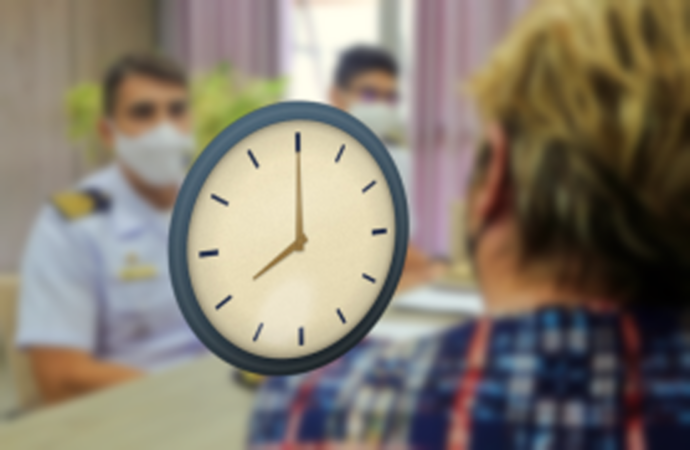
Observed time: 8:00
